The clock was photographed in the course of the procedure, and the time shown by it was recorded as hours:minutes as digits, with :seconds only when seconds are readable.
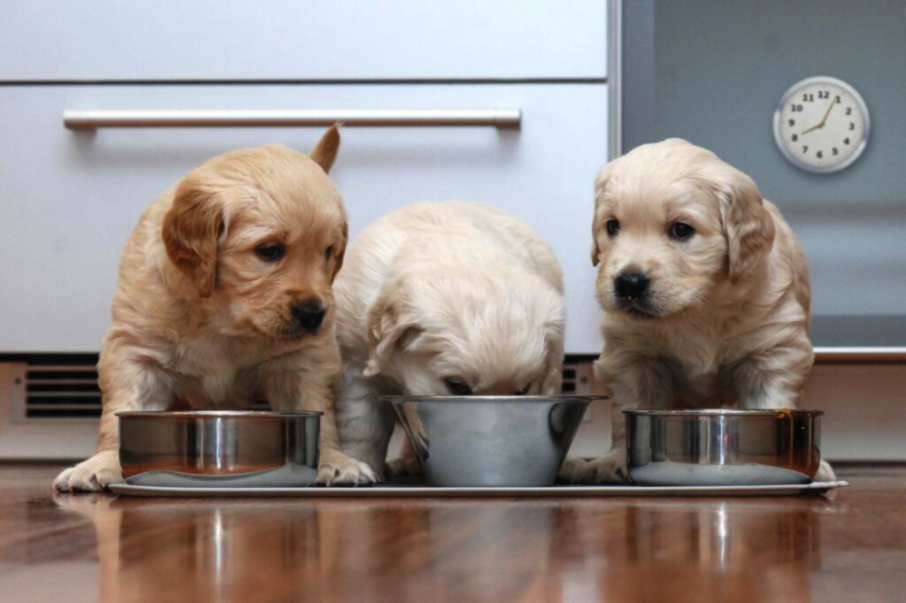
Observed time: 8:04
